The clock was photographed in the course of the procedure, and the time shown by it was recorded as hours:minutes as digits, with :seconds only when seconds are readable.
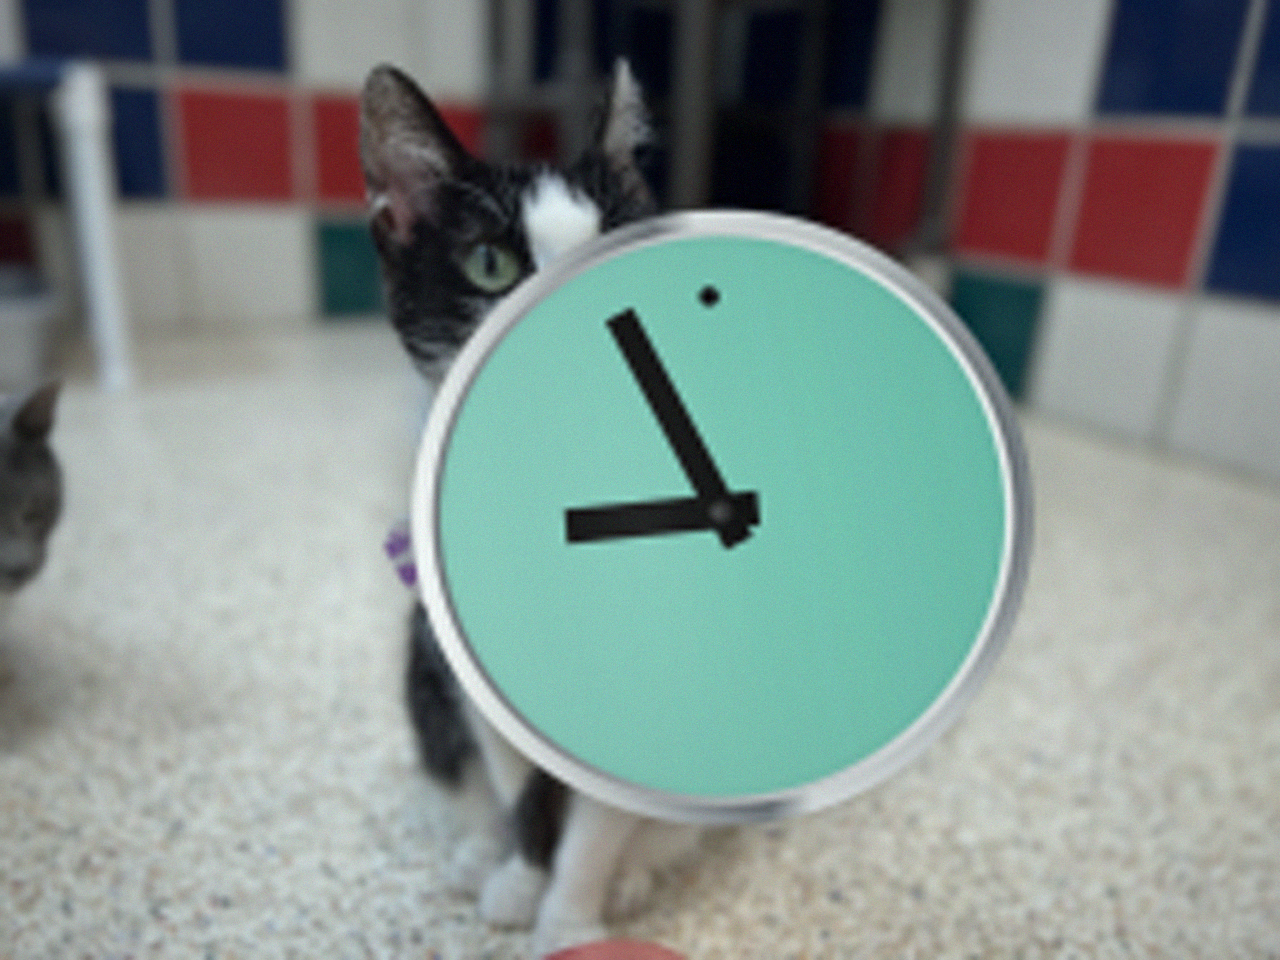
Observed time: 8:56
